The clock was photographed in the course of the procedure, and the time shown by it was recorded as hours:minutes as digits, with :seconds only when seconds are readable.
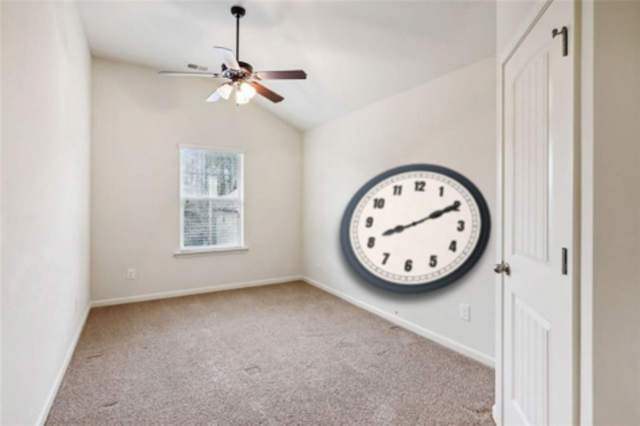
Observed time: 8:10
